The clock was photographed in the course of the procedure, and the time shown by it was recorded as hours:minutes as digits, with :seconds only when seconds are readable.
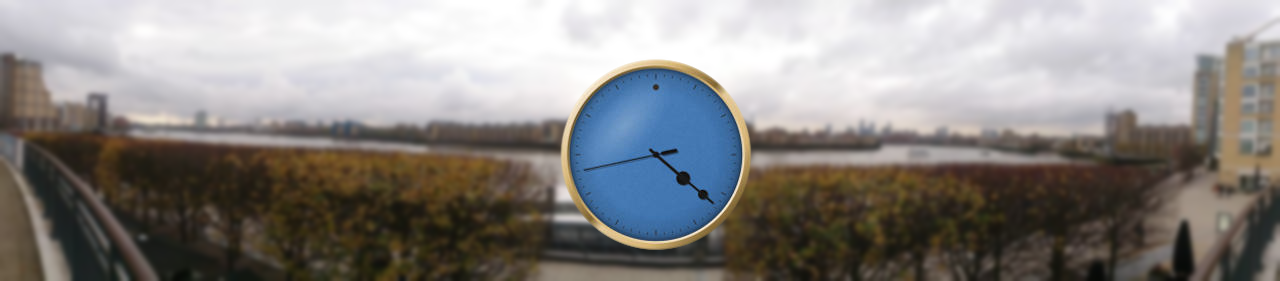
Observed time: 4:21:43
